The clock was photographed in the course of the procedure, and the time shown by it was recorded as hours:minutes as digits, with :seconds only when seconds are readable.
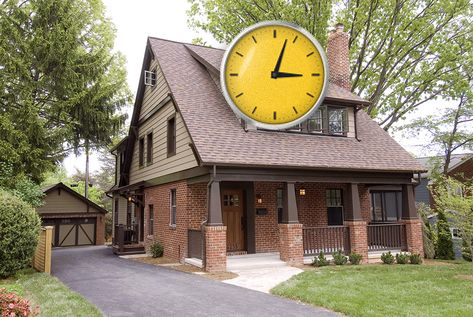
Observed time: 3:03
